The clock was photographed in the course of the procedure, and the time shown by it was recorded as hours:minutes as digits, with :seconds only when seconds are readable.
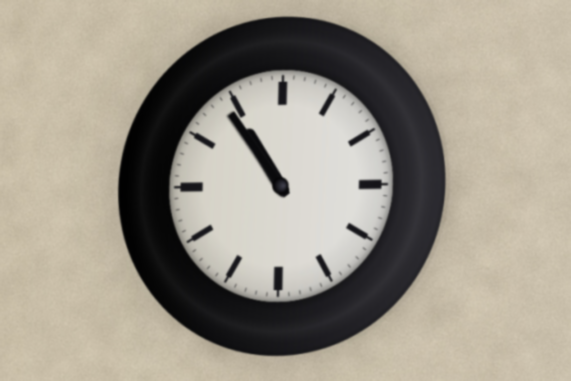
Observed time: 10:54
